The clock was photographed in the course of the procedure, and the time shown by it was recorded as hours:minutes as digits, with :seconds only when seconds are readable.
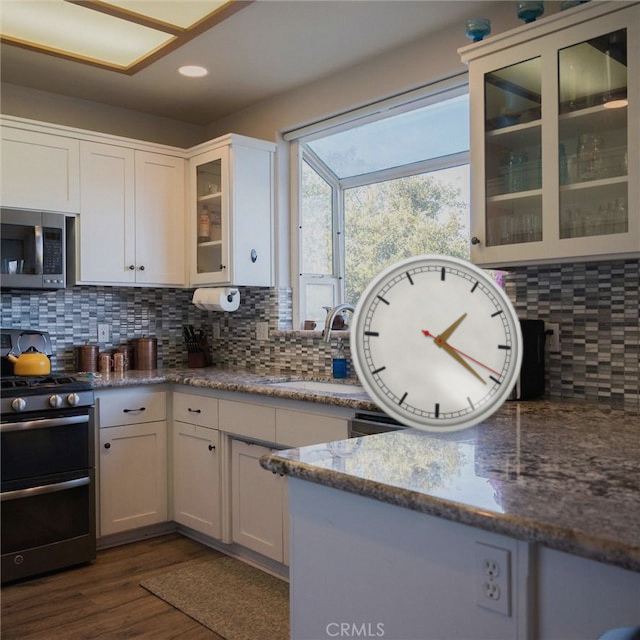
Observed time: 1:21:19
